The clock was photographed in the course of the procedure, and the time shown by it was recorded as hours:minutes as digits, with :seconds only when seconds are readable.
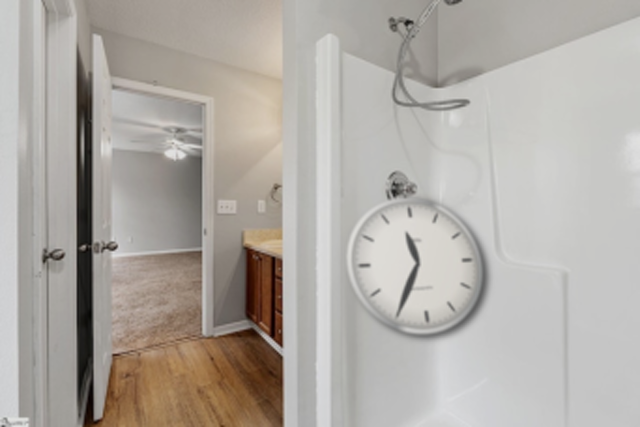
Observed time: 11:35
